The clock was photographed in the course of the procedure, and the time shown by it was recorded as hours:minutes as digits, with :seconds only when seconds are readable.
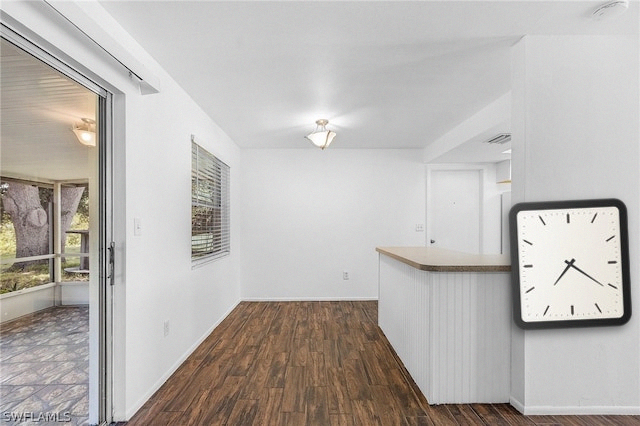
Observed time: 7:21
